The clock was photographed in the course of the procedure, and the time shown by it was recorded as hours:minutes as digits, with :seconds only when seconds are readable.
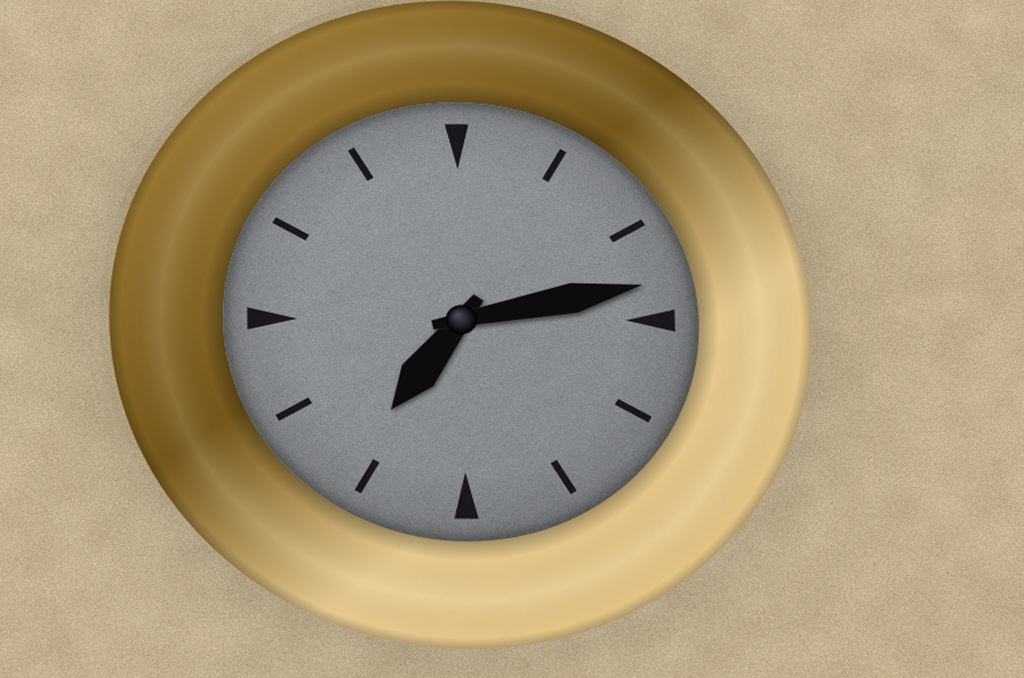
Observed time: 7:13
